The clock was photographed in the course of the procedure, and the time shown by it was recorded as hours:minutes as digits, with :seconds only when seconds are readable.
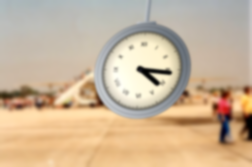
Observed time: 4:16
